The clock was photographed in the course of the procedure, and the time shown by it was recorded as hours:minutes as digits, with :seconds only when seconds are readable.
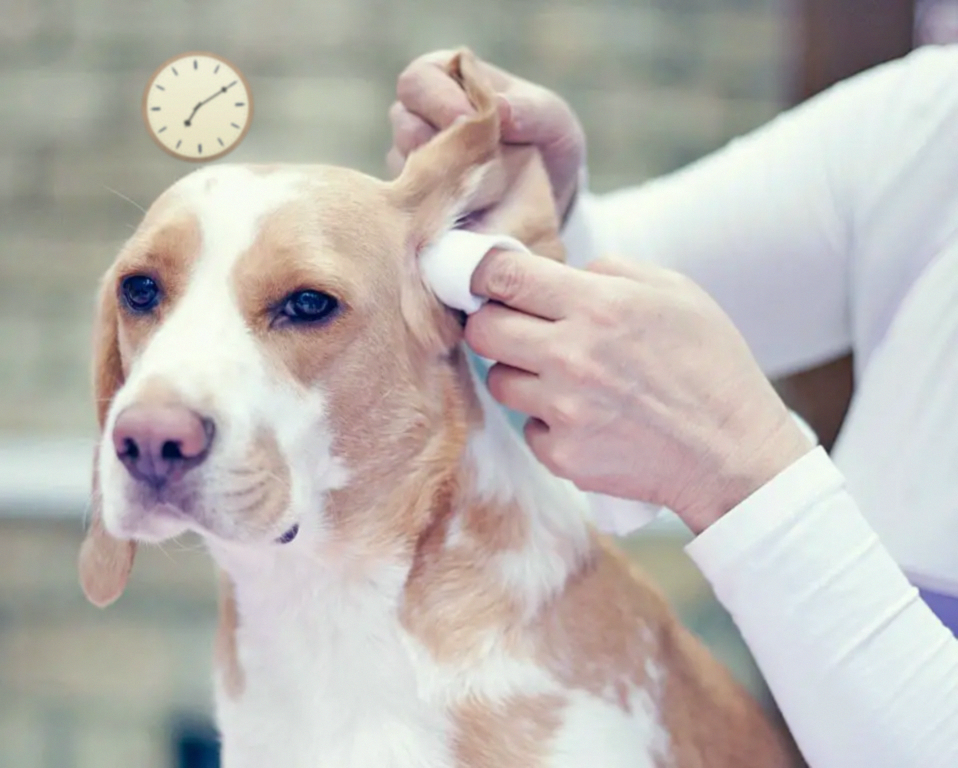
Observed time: 7:10
